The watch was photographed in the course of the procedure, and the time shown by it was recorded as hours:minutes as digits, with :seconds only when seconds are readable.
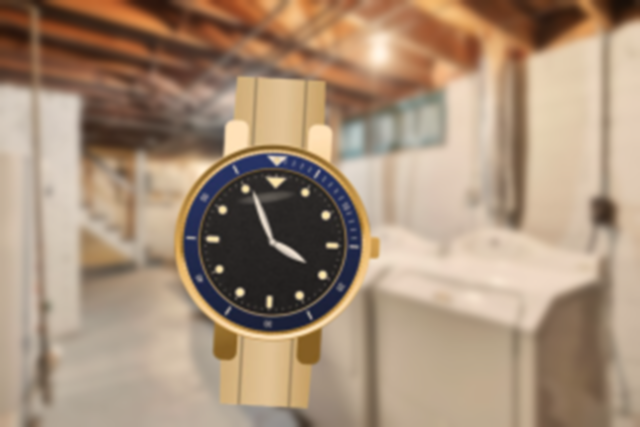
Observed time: 3:56
